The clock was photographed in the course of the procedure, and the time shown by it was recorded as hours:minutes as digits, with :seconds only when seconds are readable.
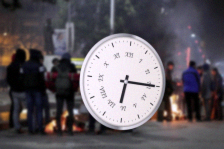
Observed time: 6:15
